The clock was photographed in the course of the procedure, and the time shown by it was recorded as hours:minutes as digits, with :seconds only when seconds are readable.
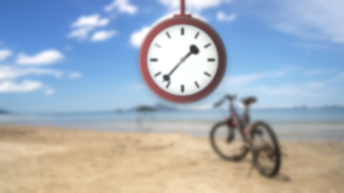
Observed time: 1:37
